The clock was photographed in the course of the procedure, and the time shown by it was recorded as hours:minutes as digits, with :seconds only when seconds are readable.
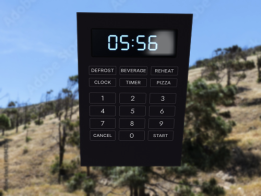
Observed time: 5:56
